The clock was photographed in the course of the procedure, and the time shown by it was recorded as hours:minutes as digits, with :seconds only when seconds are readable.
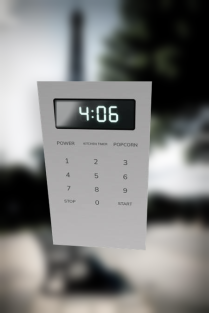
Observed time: 4:06
